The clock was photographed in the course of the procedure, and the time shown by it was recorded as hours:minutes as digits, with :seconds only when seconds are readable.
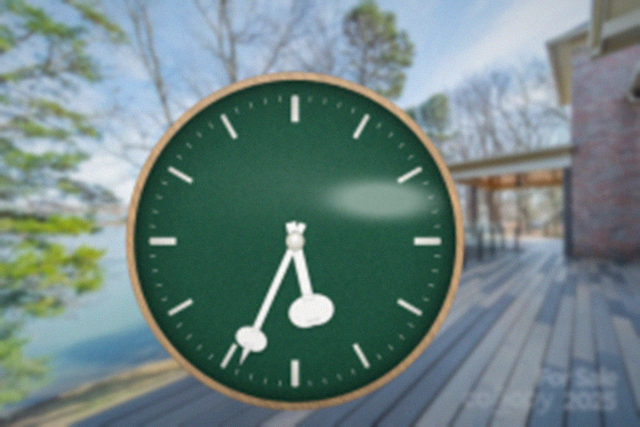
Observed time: 5:34
